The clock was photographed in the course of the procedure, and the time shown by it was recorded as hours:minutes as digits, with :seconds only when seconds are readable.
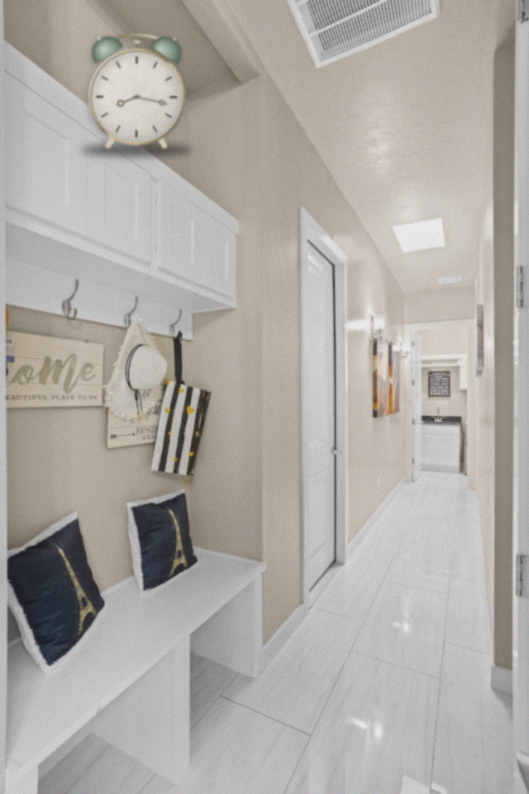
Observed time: 8:17
